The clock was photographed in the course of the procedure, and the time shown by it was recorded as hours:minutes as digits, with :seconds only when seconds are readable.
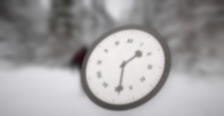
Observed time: 1:29
